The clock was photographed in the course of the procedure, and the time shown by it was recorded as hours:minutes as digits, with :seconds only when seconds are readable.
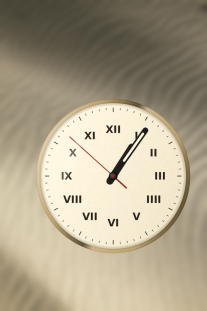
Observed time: 1:05:52
